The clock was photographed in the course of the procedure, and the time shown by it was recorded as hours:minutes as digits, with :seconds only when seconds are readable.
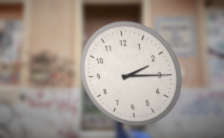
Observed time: 2:15
